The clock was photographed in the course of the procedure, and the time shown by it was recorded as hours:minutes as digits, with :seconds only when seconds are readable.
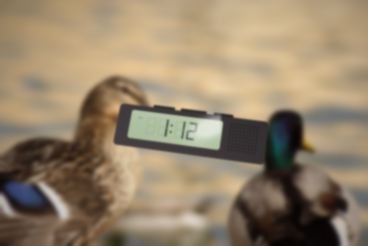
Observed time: 1:12
